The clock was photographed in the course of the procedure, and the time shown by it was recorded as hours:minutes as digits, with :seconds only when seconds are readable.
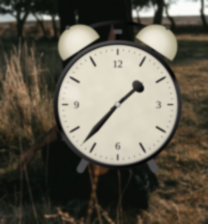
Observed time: 1:37
